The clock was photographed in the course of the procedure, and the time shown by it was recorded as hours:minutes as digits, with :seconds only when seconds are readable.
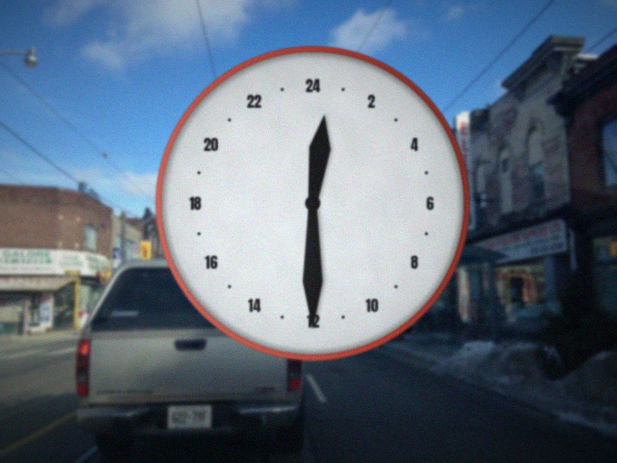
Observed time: 0:30
